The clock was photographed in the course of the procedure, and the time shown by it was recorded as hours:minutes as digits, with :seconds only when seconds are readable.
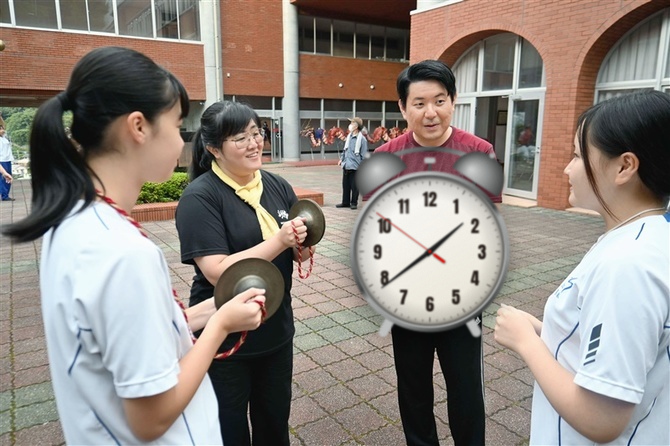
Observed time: 1:38:51
